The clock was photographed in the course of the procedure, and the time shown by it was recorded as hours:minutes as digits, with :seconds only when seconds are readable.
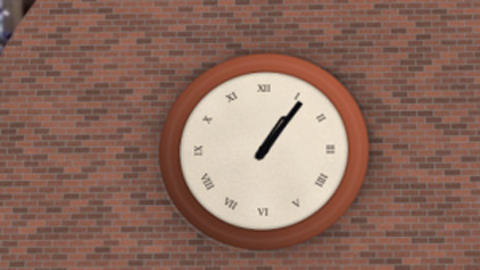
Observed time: 1:06
